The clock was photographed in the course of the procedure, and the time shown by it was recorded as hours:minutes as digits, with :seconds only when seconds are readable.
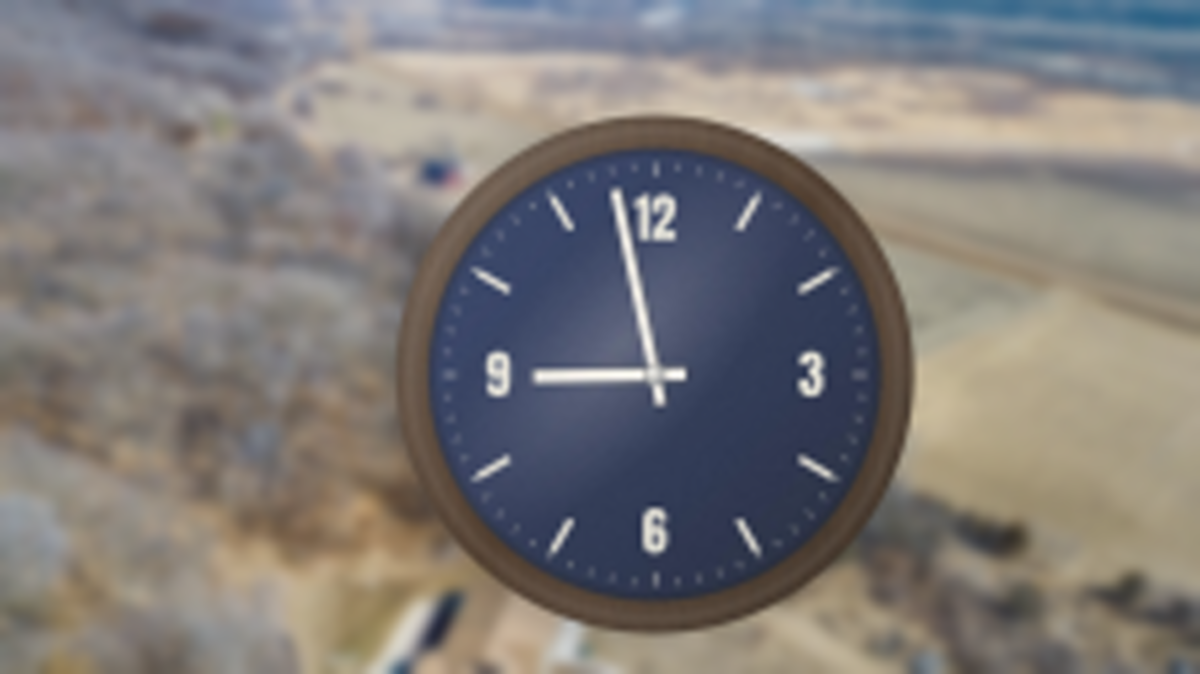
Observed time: 8:58
